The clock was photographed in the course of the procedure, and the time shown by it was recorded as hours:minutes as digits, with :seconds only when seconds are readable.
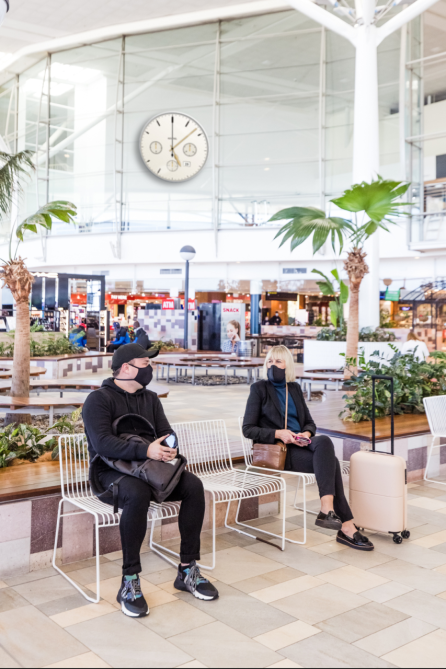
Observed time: 5:08
